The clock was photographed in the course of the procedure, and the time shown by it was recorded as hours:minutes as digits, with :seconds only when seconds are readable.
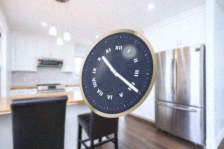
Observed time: 10:20
